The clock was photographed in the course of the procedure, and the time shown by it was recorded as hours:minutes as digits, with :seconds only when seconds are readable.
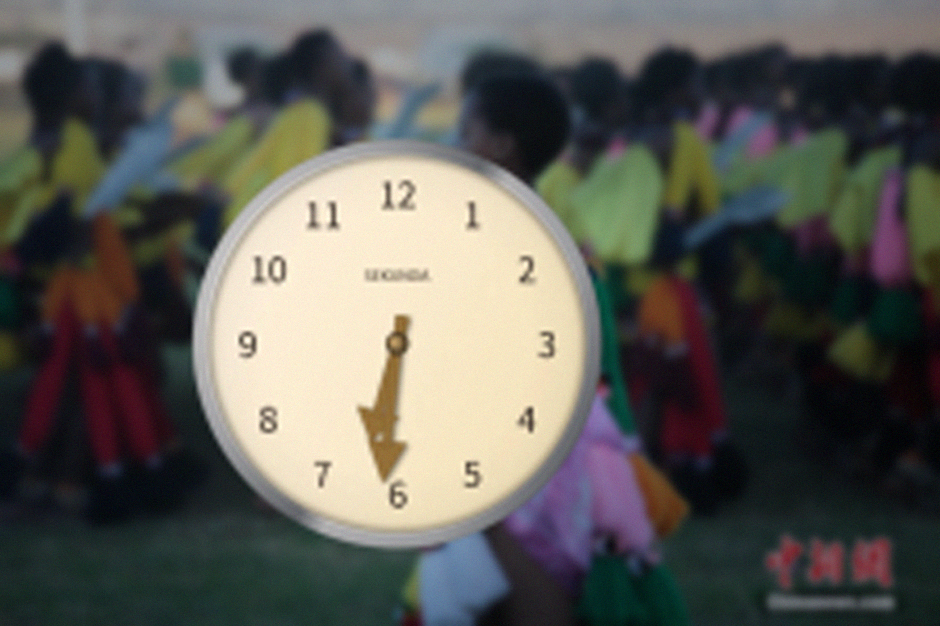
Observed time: 6:31
